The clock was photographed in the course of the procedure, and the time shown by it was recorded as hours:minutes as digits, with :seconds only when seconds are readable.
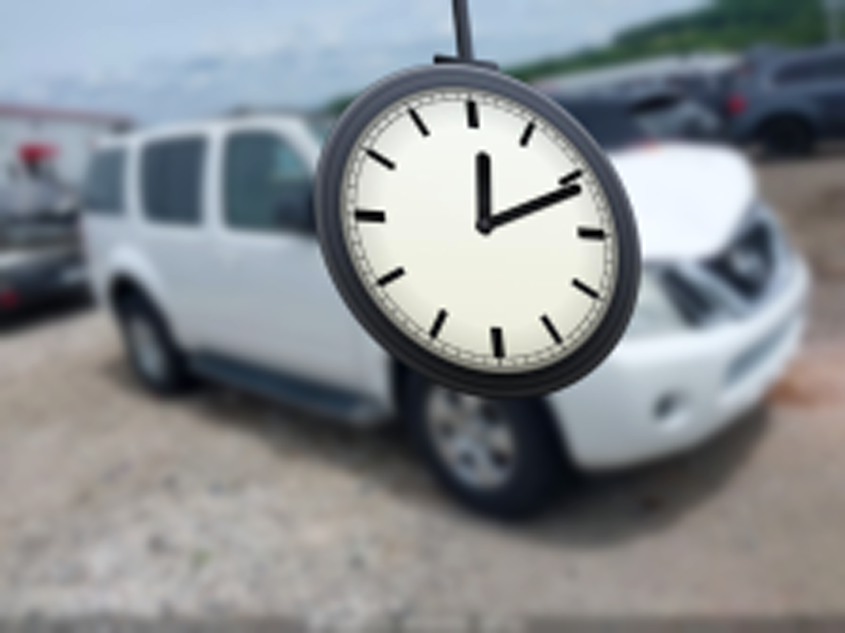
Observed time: 12:11
